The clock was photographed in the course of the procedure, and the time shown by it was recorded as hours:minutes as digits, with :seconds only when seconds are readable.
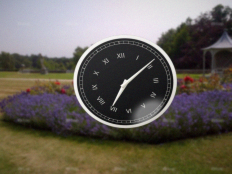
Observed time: 7:09
